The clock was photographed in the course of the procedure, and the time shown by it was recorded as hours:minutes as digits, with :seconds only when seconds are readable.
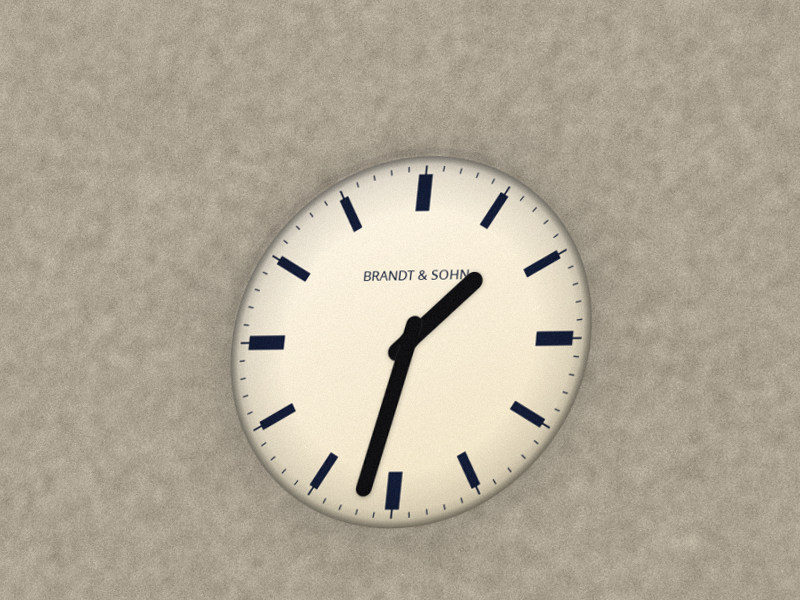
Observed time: 1:32
